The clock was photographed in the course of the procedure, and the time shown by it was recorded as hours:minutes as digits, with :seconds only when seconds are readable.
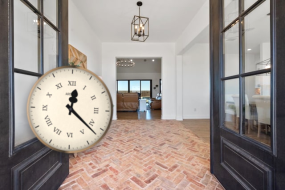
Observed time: 12:22
